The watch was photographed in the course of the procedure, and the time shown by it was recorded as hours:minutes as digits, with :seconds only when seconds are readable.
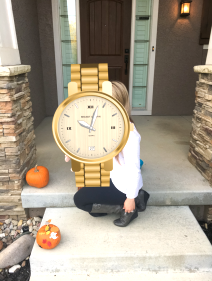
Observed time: 10:03
